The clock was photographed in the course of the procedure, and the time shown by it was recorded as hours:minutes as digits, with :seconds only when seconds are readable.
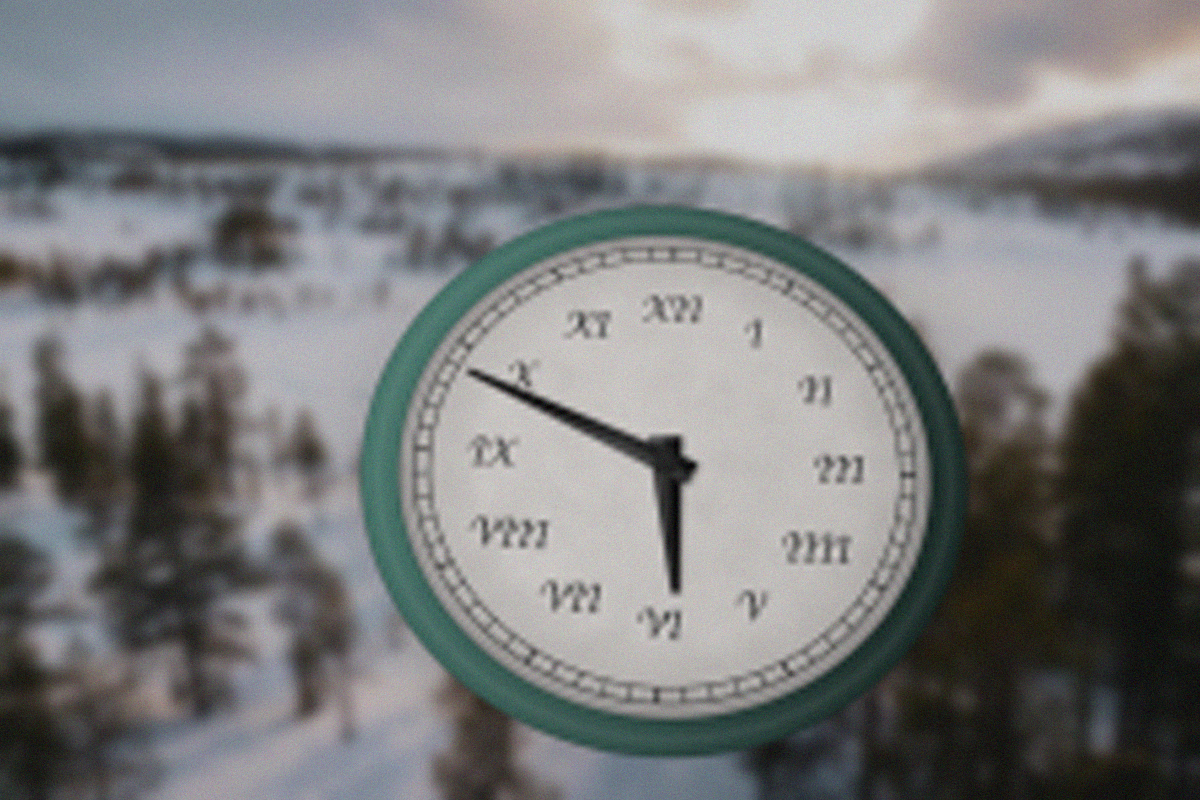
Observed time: 5:49
